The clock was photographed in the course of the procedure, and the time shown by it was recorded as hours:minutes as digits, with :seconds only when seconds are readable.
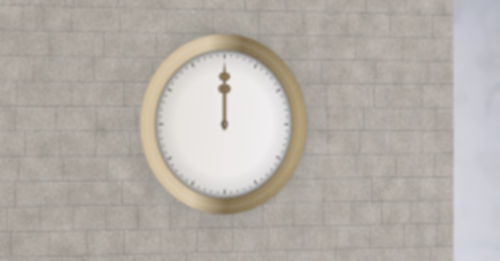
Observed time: 12:00
